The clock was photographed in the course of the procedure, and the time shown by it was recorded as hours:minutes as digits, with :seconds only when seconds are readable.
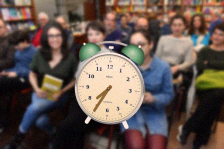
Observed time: 7:35
